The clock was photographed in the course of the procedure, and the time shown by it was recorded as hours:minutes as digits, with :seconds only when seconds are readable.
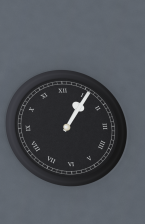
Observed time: 1:06
